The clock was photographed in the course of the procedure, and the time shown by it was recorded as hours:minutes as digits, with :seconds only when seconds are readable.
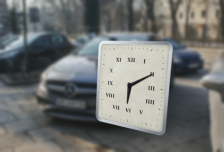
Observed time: 6:10
